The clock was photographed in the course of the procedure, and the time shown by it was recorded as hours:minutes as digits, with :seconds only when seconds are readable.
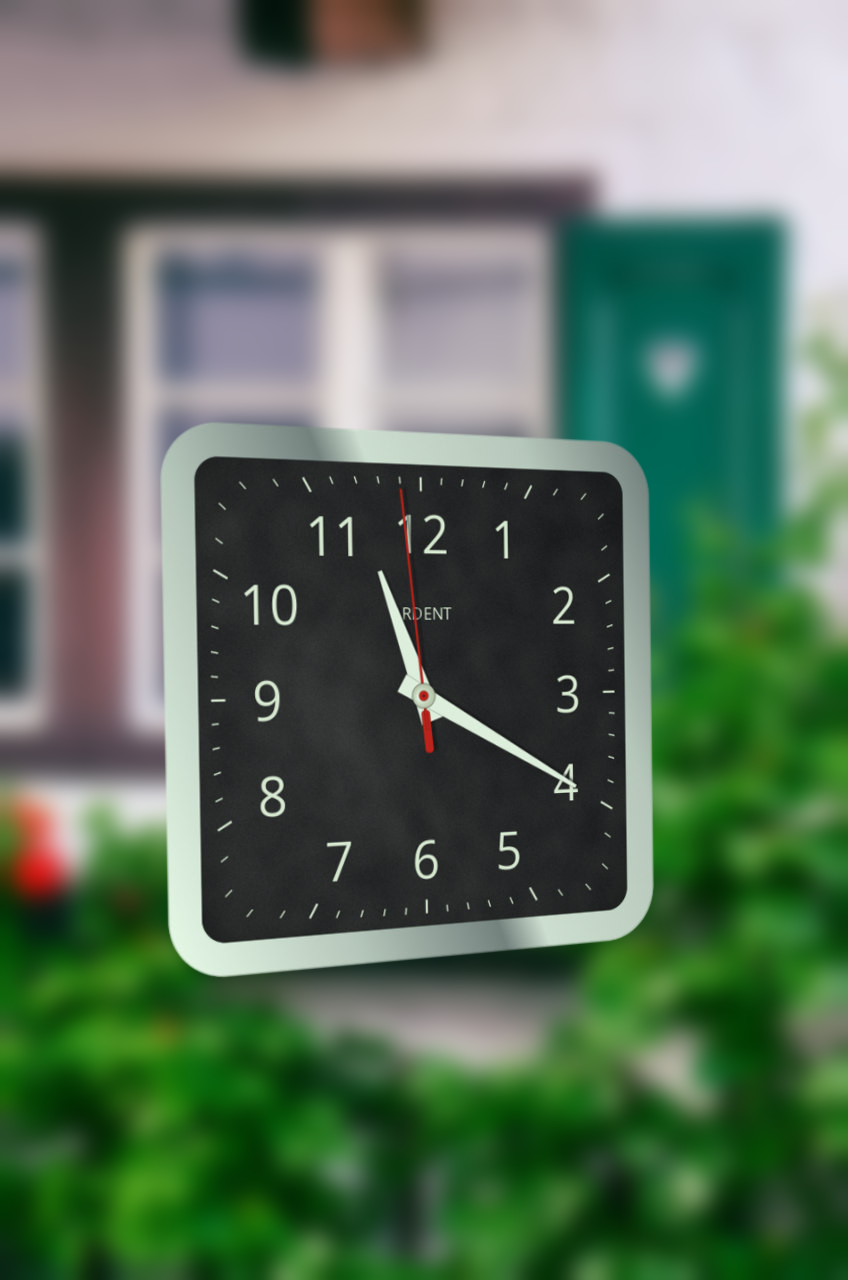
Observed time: 11:19:59
